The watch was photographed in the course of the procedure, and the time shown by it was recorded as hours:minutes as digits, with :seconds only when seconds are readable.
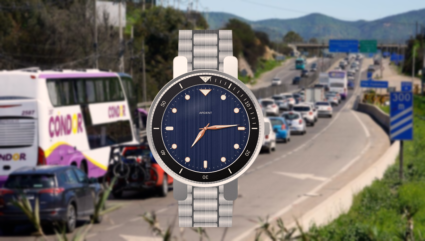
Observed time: 7:14
